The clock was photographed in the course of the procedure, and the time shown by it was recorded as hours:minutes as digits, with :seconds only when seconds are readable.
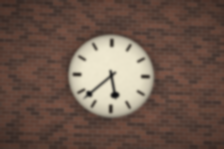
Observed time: 5:38
